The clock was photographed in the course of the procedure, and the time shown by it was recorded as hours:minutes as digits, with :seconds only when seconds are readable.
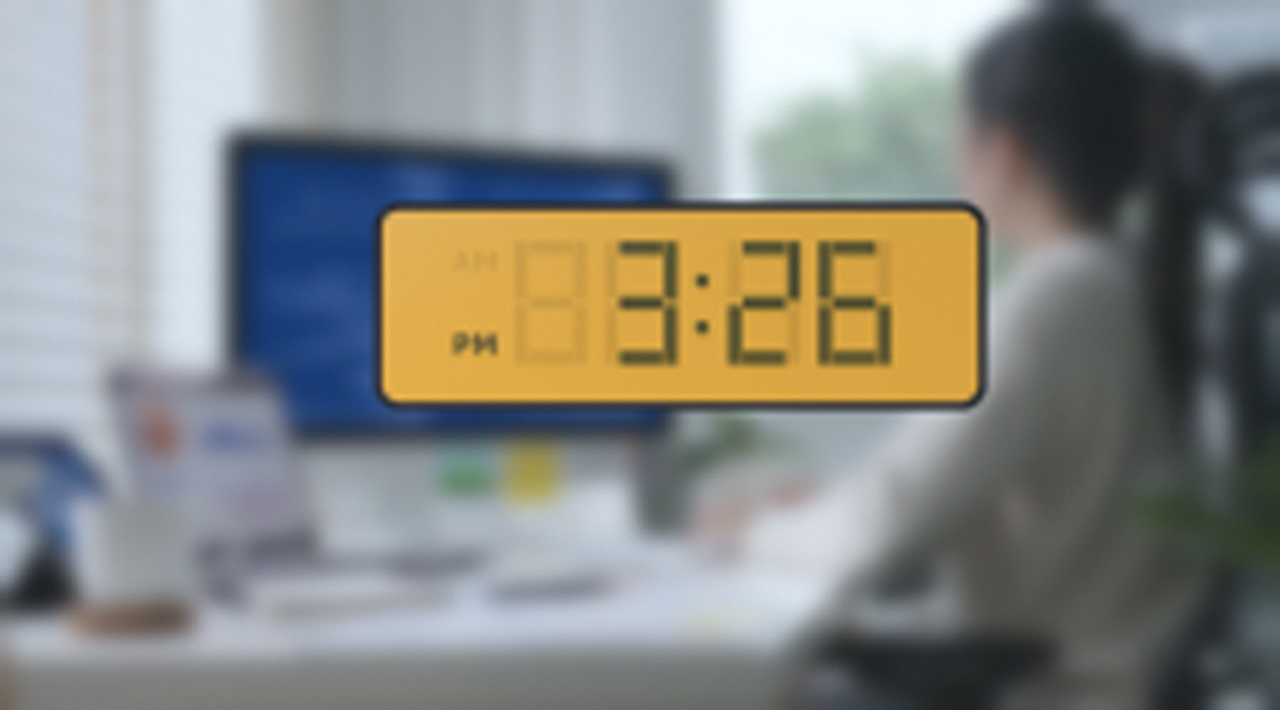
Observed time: 3:26
